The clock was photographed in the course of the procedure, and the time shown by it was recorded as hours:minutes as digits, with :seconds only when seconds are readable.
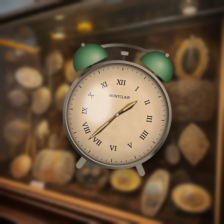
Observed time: 1:37
